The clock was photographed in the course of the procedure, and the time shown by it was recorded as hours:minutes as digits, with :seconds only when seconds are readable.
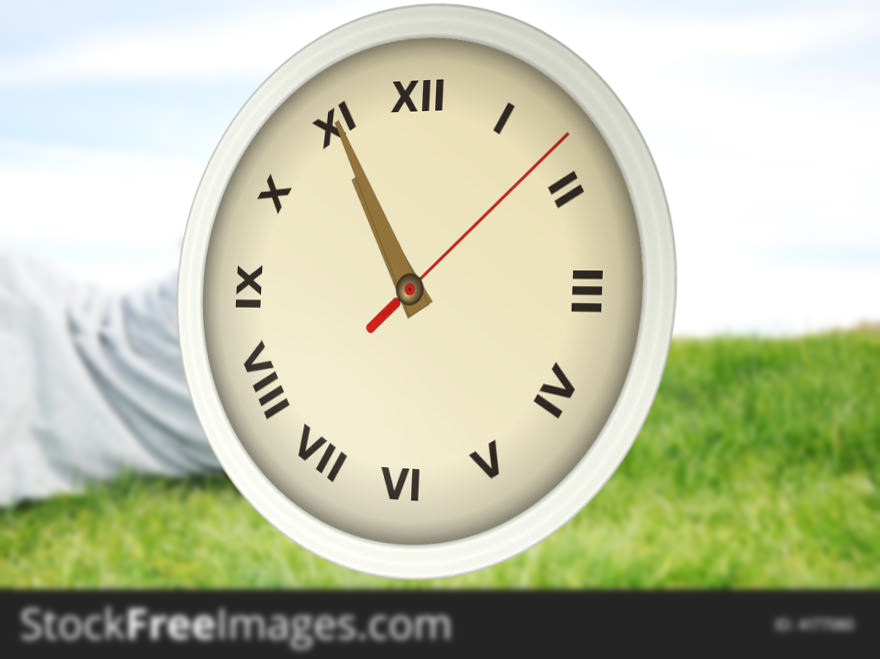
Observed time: 10:55:08
